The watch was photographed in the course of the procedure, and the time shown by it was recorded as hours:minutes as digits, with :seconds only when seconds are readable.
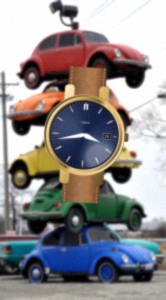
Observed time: 3:43
